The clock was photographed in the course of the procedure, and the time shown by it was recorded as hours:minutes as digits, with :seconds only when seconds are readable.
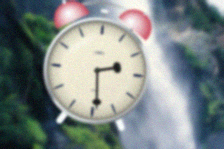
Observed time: 2:29
